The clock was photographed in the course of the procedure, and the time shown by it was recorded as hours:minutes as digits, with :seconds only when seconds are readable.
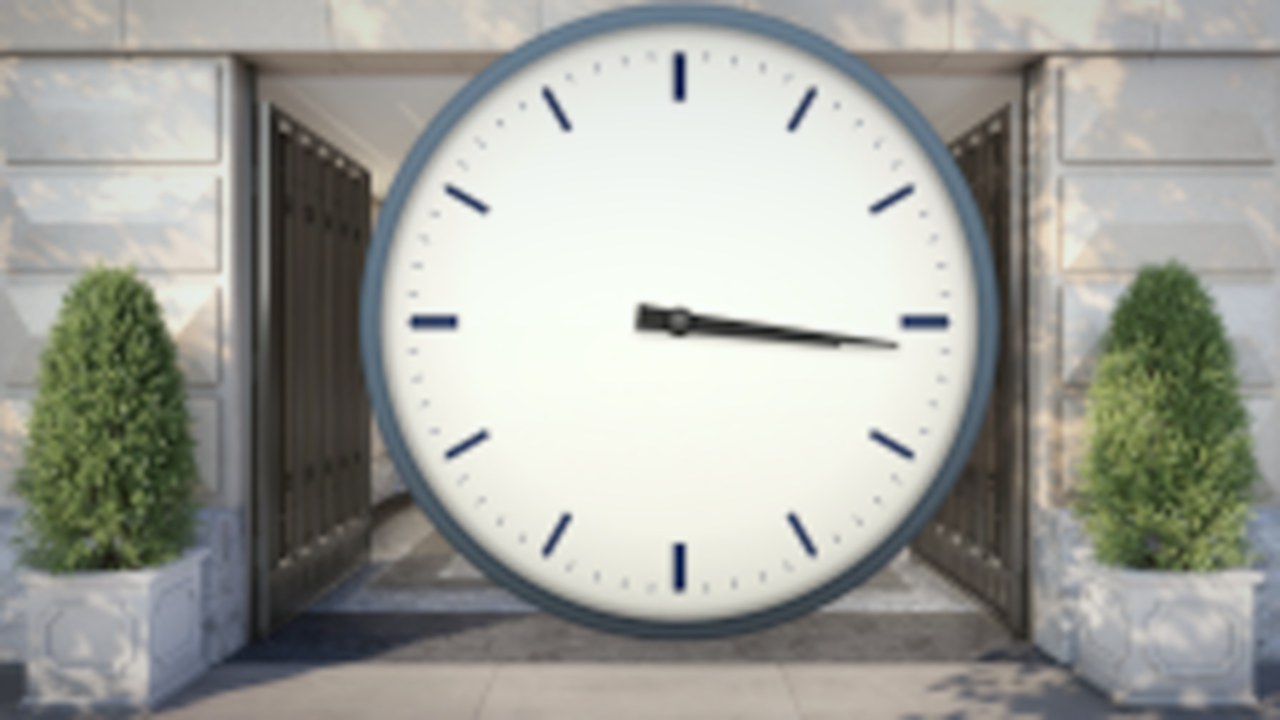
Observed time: 3:16
